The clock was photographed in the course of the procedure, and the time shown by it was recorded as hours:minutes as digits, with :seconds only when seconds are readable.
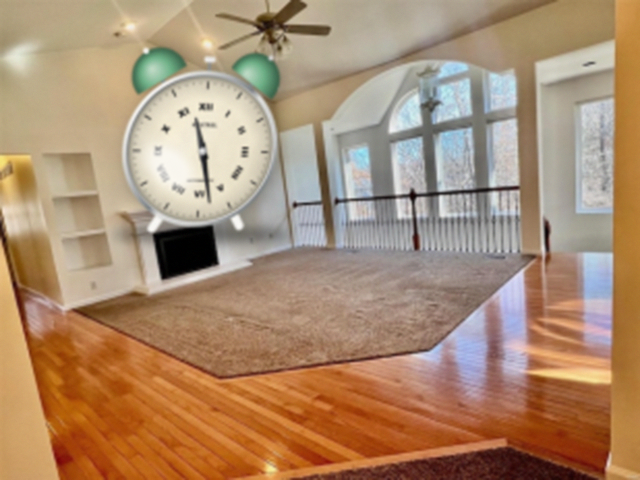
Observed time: 11:28
